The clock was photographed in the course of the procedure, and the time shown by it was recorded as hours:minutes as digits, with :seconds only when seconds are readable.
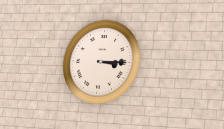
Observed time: 3:15
